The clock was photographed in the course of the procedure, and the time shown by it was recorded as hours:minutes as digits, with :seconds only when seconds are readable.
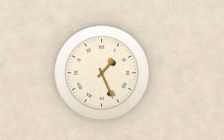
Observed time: 1:26
